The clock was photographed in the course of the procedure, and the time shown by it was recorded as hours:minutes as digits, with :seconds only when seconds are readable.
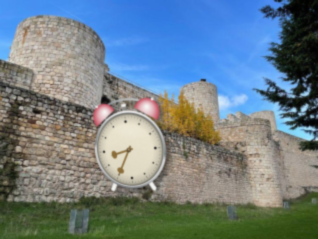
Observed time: 8:35
